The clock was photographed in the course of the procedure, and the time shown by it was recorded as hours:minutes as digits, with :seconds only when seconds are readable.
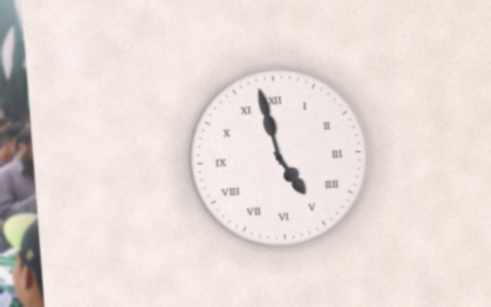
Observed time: 4:58
